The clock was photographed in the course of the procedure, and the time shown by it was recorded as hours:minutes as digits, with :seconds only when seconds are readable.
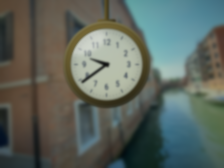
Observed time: 9:39
